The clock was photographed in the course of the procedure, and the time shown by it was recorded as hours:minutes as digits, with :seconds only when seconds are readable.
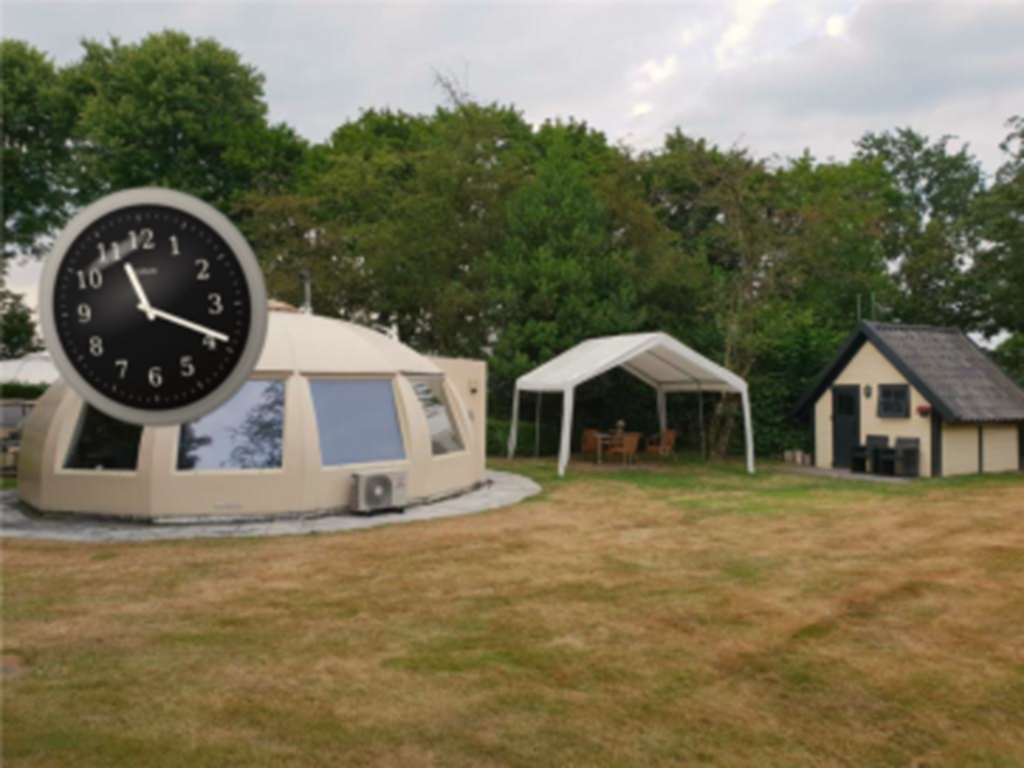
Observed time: 11:19
